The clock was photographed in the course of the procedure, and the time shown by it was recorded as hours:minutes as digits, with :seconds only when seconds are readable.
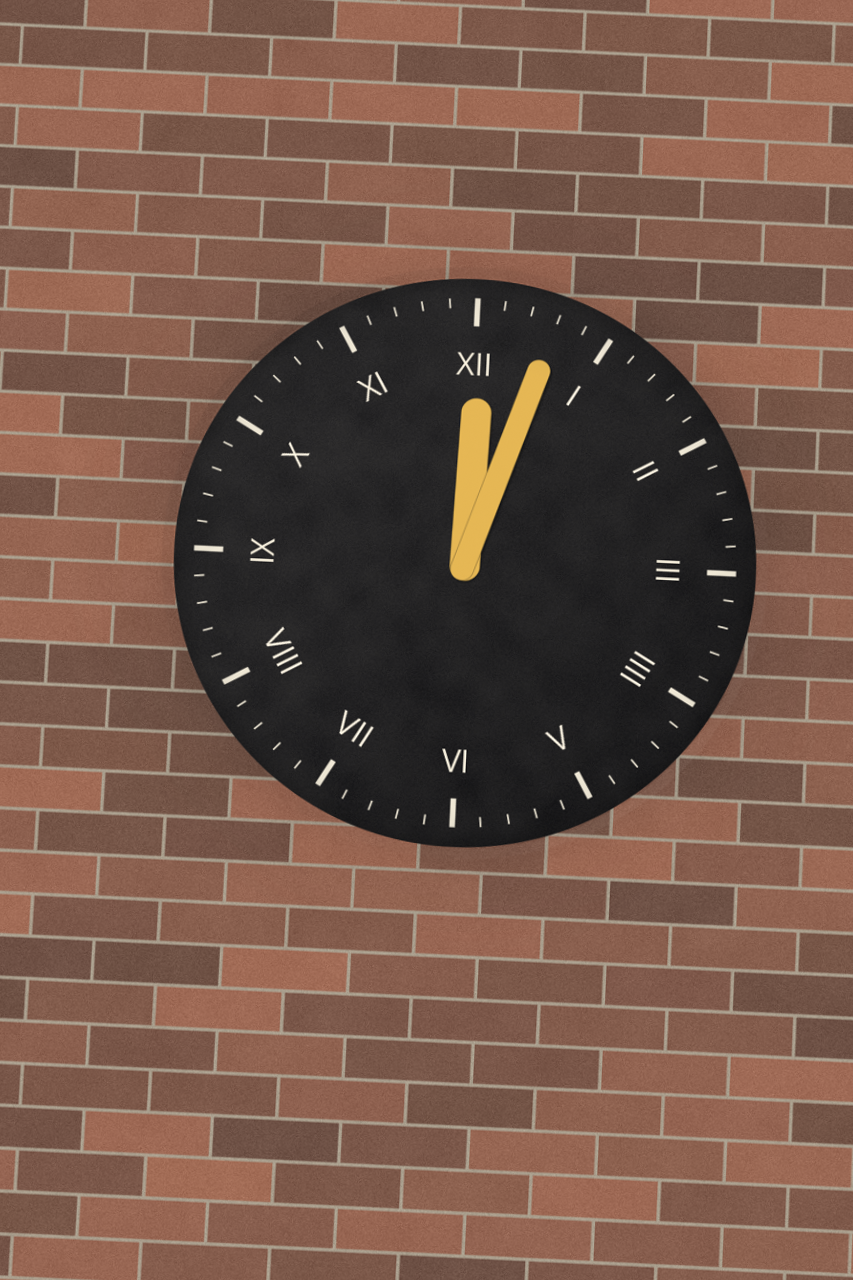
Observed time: 12:03
